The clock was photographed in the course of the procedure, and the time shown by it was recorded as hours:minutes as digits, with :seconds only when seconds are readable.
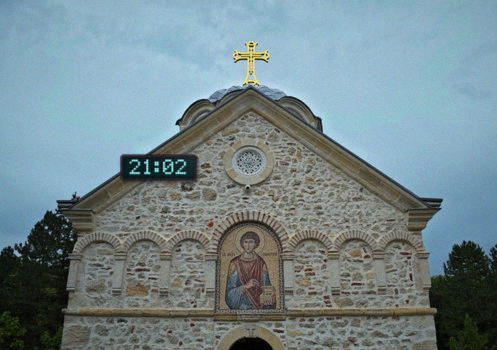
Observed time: 21:02
